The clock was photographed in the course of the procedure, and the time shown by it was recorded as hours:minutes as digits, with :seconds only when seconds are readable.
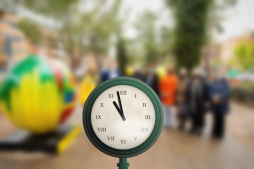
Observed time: 10:58
